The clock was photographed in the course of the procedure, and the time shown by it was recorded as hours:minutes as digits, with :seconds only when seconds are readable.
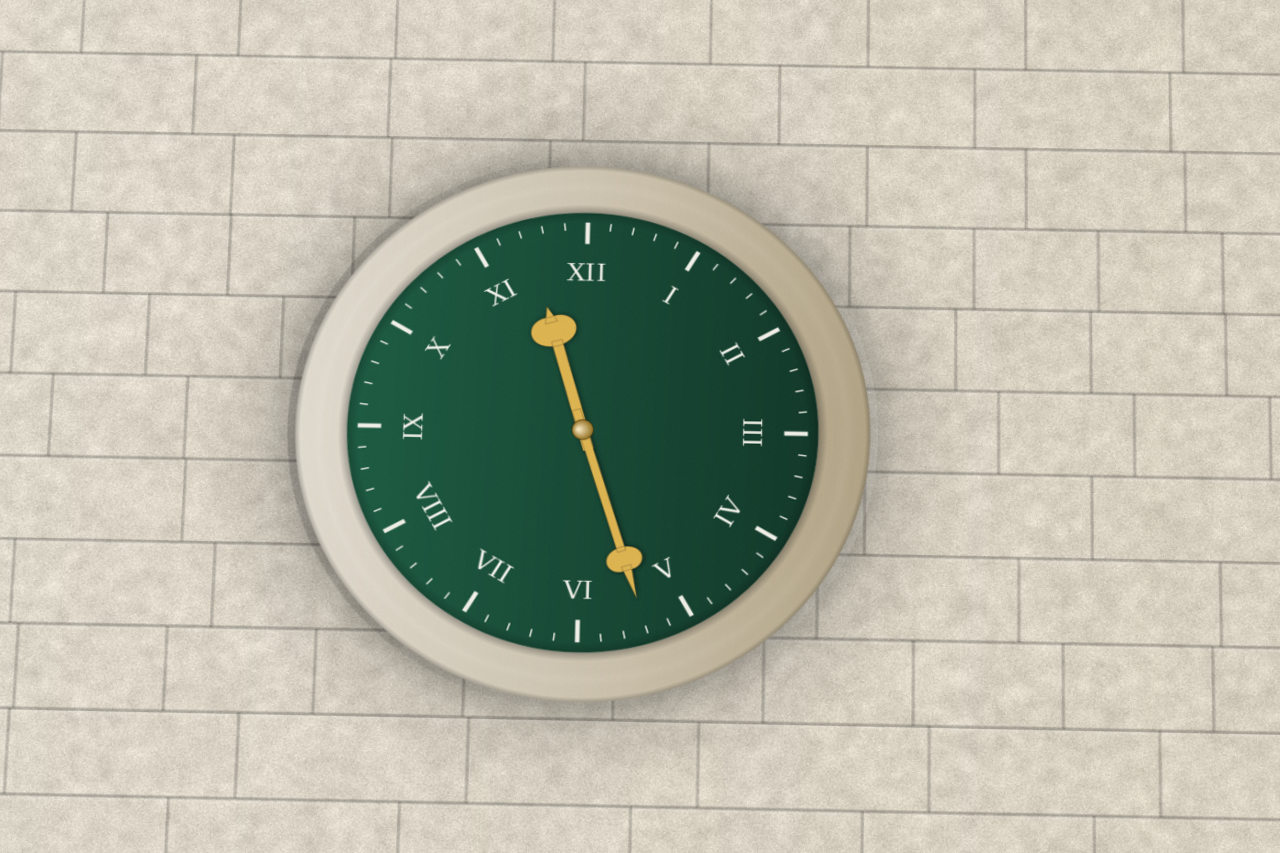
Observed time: 11:27
